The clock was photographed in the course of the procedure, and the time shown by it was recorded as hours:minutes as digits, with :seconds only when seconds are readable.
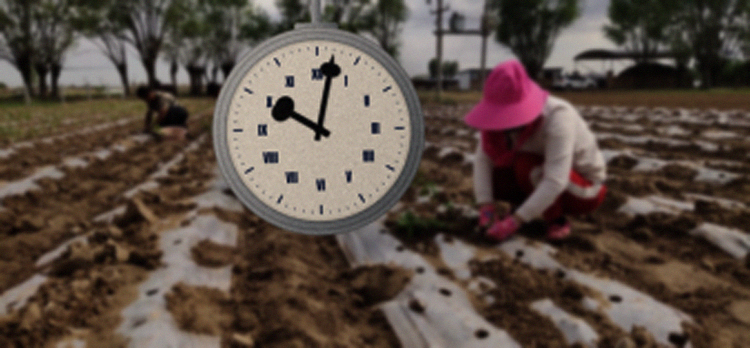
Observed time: 10:02
